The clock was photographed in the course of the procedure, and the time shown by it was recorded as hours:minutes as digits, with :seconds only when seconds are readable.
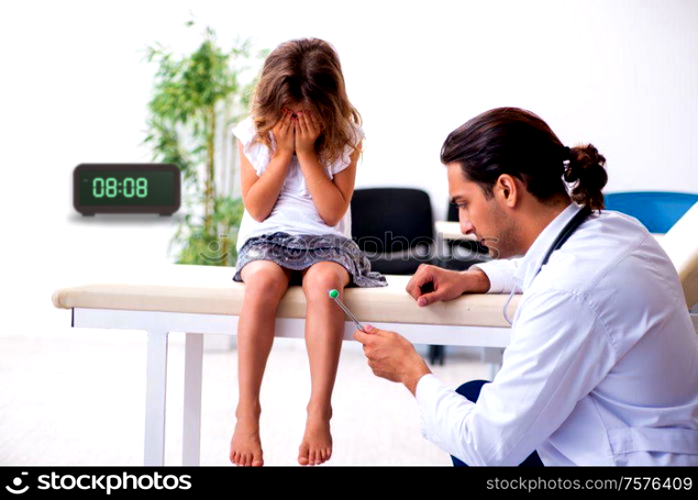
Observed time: 8:08
